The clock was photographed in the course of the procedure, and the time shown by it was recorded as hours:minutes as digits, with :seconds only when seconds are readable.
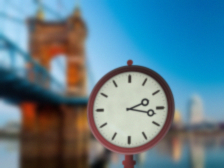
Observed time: 2:17
